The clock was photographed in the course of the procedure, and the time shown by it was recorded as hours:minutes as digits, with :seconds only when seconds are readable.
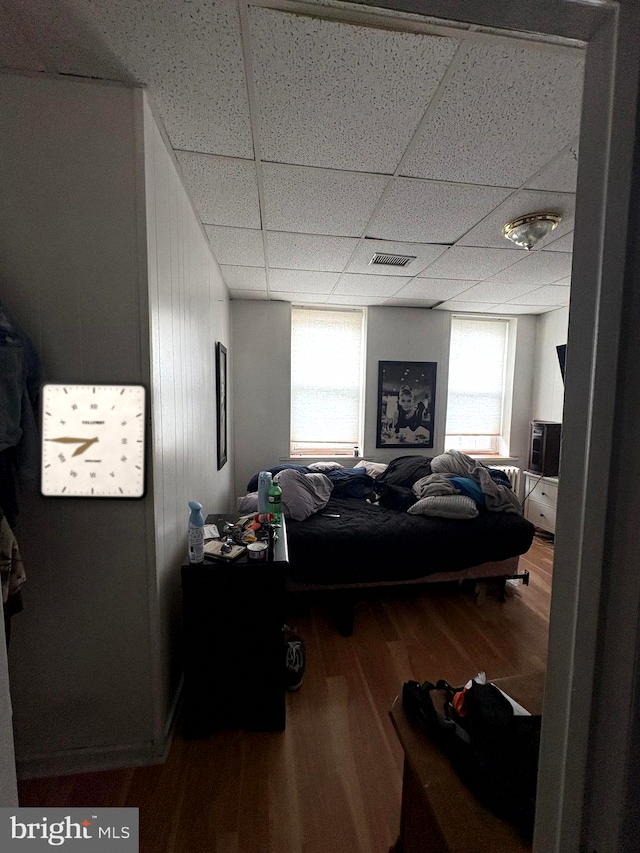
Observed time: 7:45
